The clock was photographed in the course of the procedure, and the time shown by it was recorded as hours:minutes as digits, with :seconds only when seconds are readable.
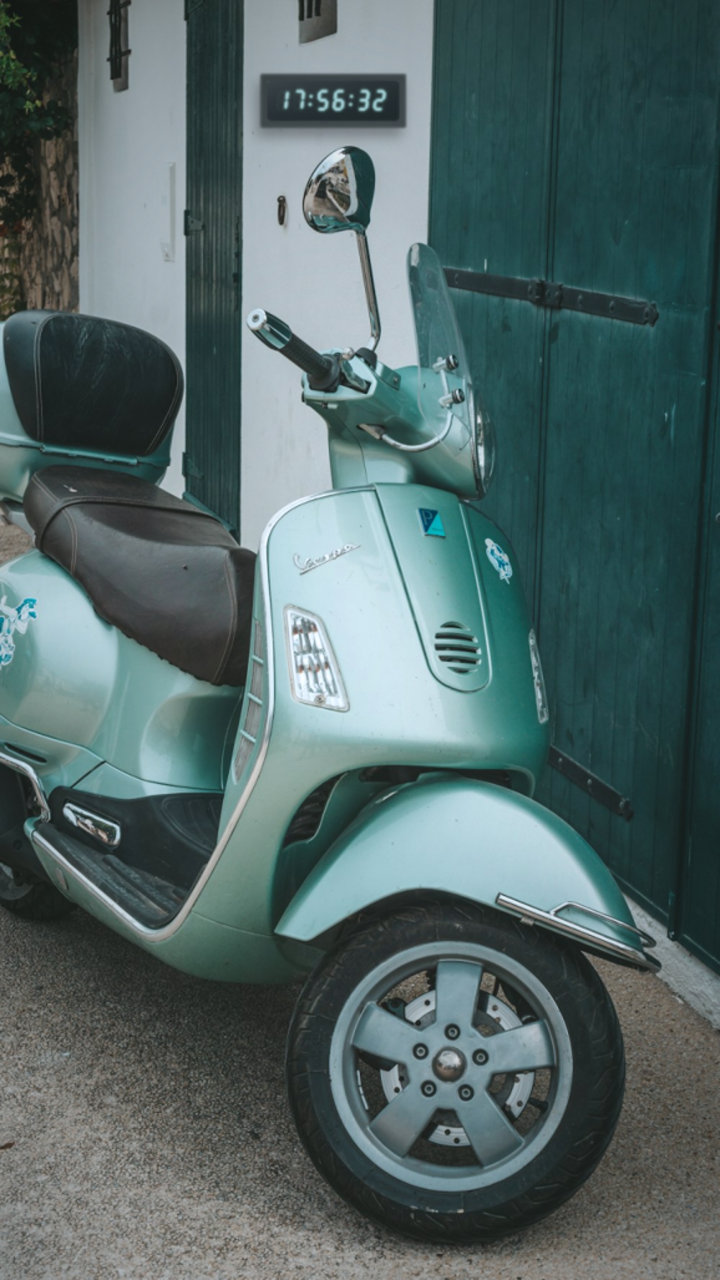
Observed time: 17:56:32
